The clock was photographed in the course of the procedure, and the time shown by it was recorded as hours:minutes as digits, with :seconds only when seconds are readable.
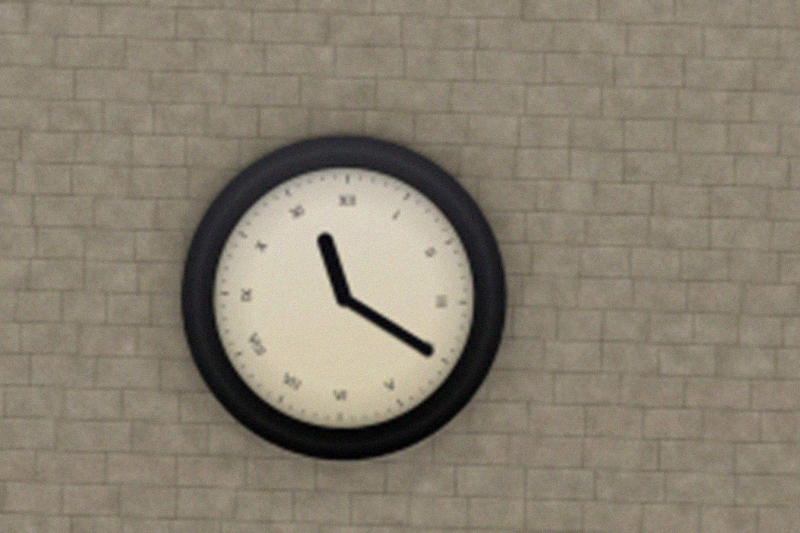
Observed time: 11:20
